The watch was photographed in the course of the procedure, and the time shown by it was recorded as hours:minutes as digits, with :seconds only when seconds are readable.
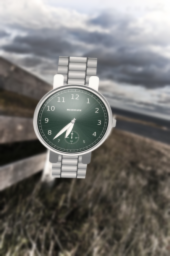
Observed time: 6:37
